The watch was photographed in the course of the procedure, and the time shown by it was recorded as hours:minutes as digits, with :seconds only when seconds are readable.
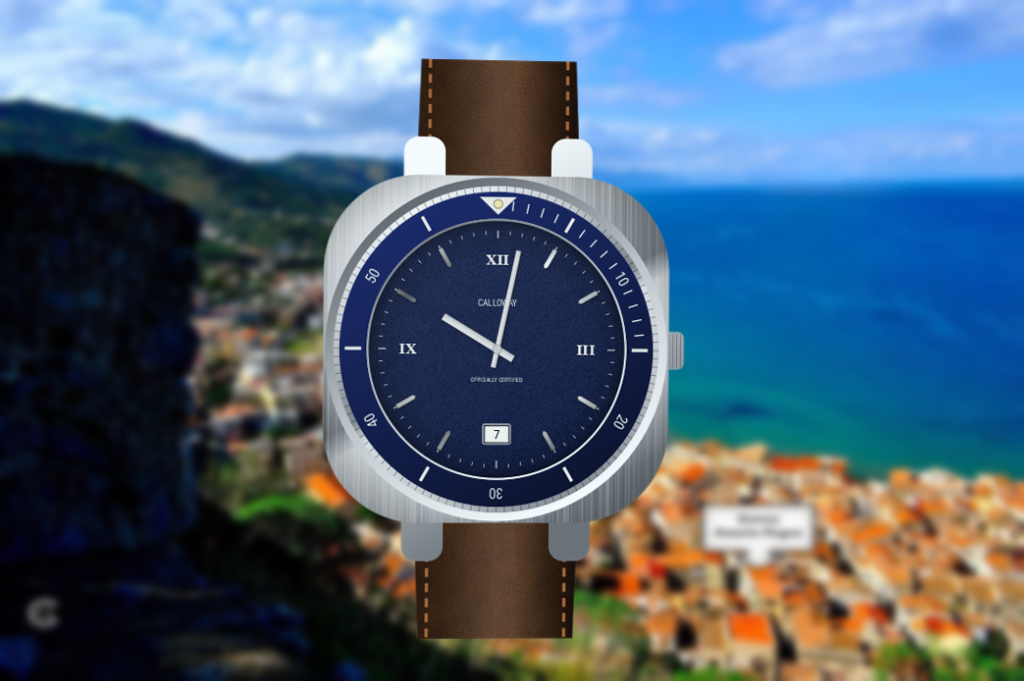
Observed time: 10:02
